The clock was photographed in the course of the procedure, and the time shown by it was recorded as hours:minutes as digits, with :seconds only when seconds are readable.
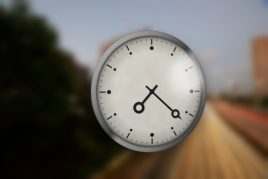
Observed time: 7:22
